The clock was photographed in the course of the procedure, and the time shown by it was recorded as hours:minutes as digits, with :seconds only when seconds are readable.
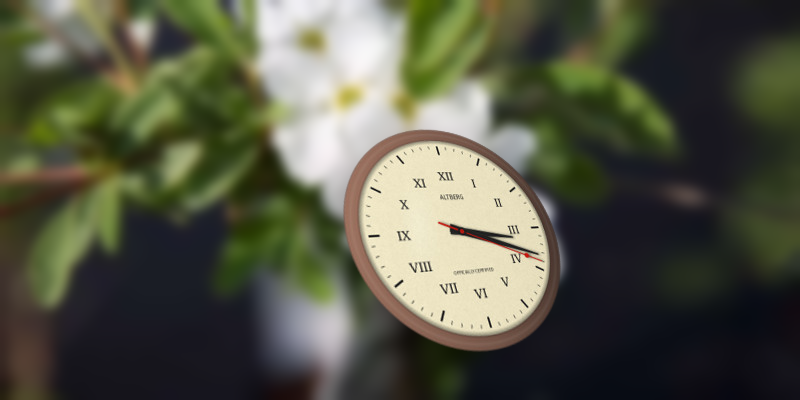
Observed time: 3:18:19
